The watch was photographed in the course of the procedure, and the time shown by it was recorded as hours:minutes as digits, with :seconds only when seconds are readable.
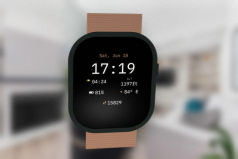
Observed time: 17:19
